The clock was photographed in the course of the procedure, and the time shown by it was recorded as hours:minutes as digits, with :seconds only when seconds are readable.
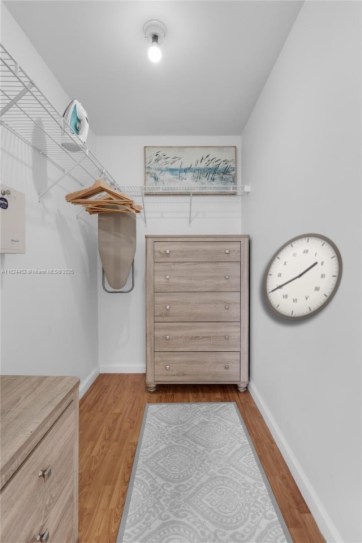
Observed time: 1:40
